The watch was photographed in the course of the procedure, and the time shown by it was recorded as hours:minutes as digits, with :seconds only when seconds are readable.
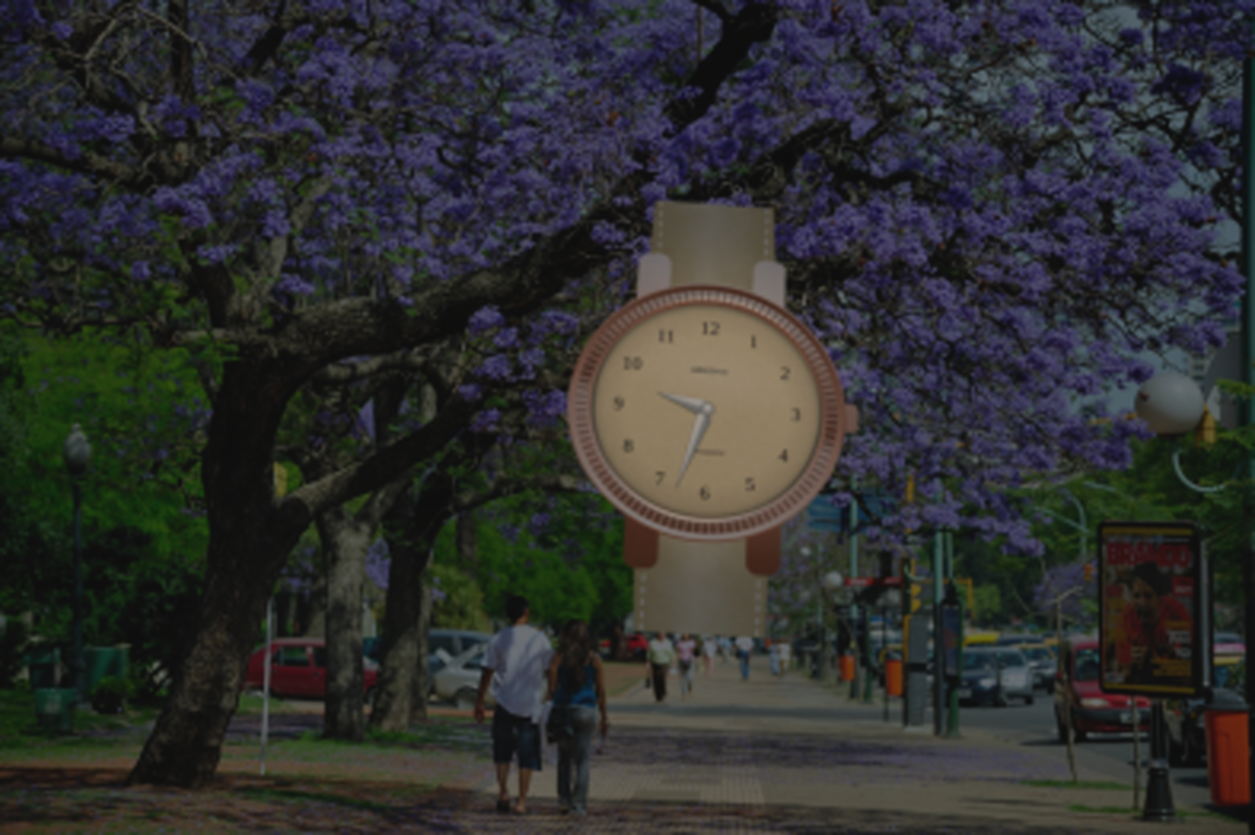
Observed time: 9:33
